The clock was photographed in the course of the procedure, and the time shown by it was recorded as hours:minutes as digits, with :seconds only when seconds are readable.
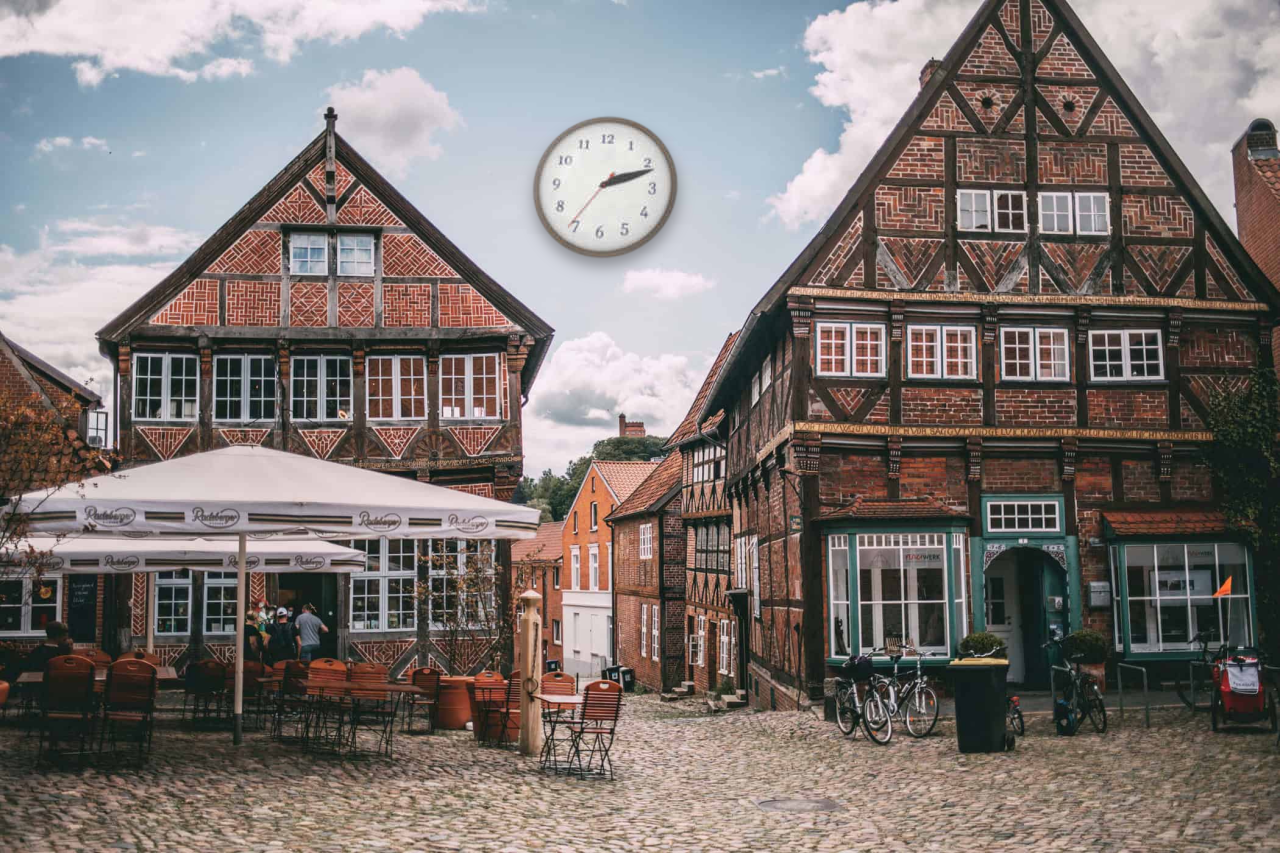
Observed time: 2:11:36
